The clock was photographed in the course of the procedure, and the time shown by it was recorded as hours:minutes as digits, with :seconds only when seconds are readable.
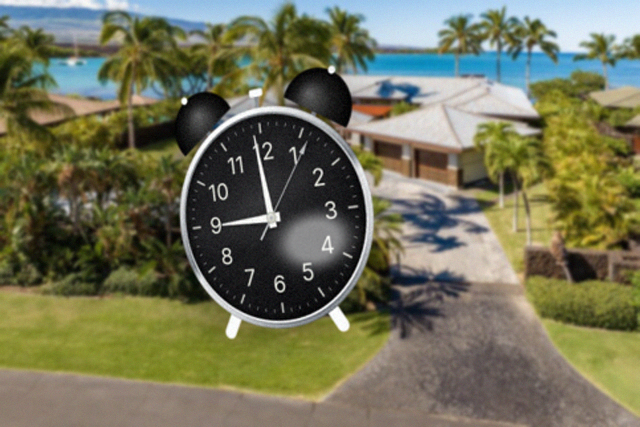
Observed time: 8:59:06
